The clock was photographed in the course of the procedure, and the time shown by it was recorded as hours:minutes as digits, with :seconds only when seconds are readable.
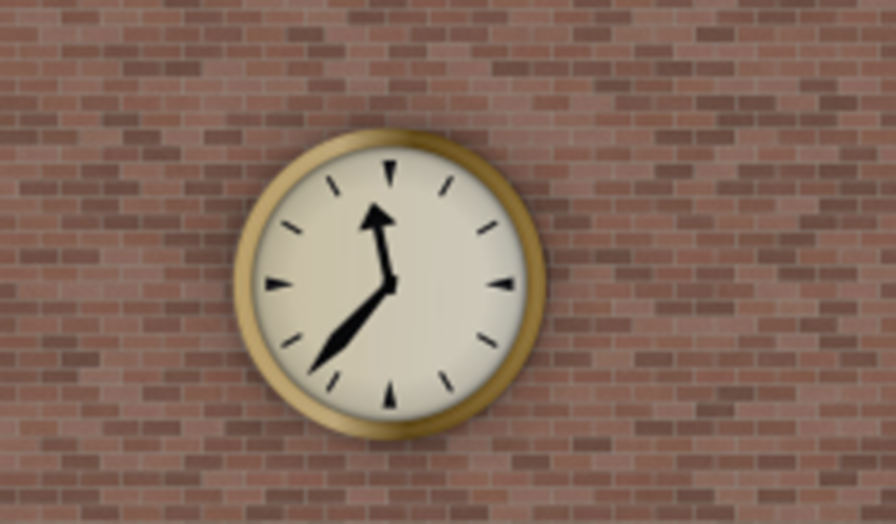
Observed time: 11:37
